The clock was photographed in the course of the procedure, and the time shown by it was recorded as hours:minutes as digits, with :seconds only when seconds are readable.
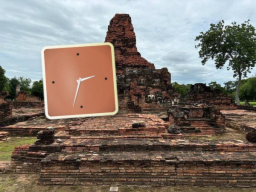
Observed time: 2:33
